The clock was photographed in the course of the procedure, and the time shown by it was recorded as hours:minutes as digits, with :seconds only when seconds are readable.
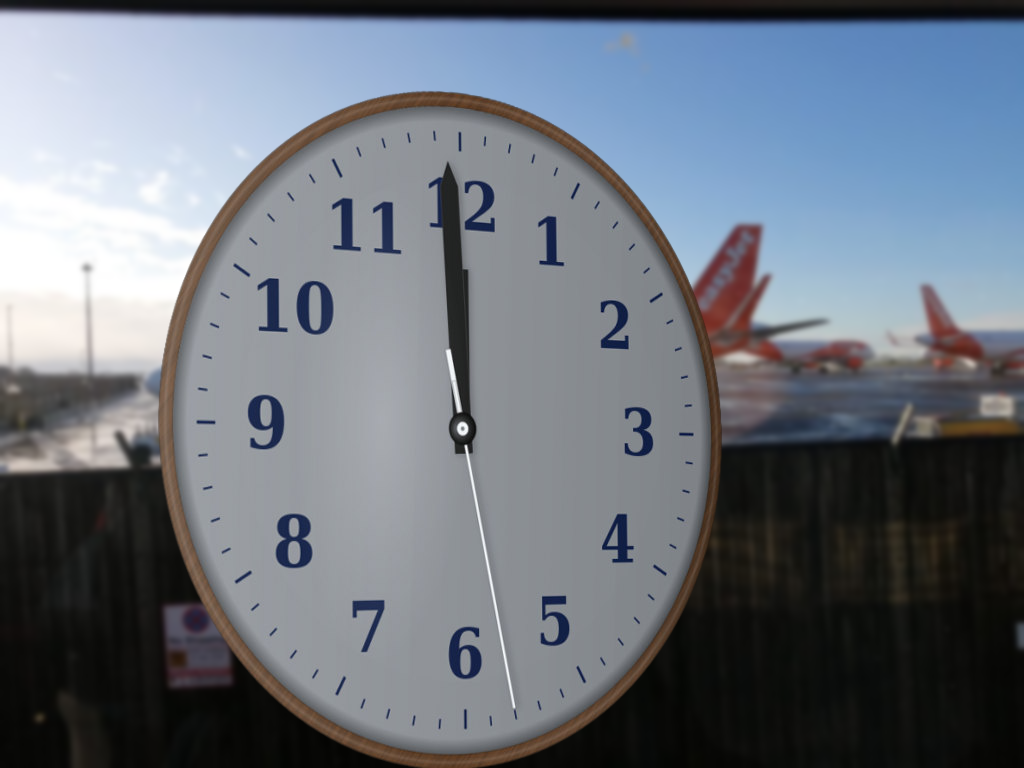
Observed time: 11:59:28
